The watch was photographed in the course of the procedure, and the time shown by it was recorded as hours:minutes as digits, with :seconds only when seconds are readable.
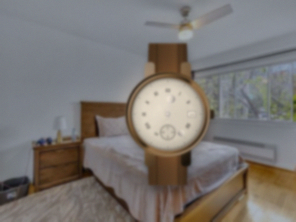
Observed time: 12:24
